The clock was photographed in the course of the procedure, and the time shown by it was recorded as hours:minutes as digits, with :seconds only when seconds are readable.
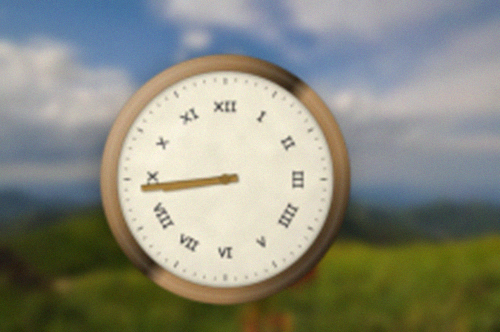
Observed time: 8:44
